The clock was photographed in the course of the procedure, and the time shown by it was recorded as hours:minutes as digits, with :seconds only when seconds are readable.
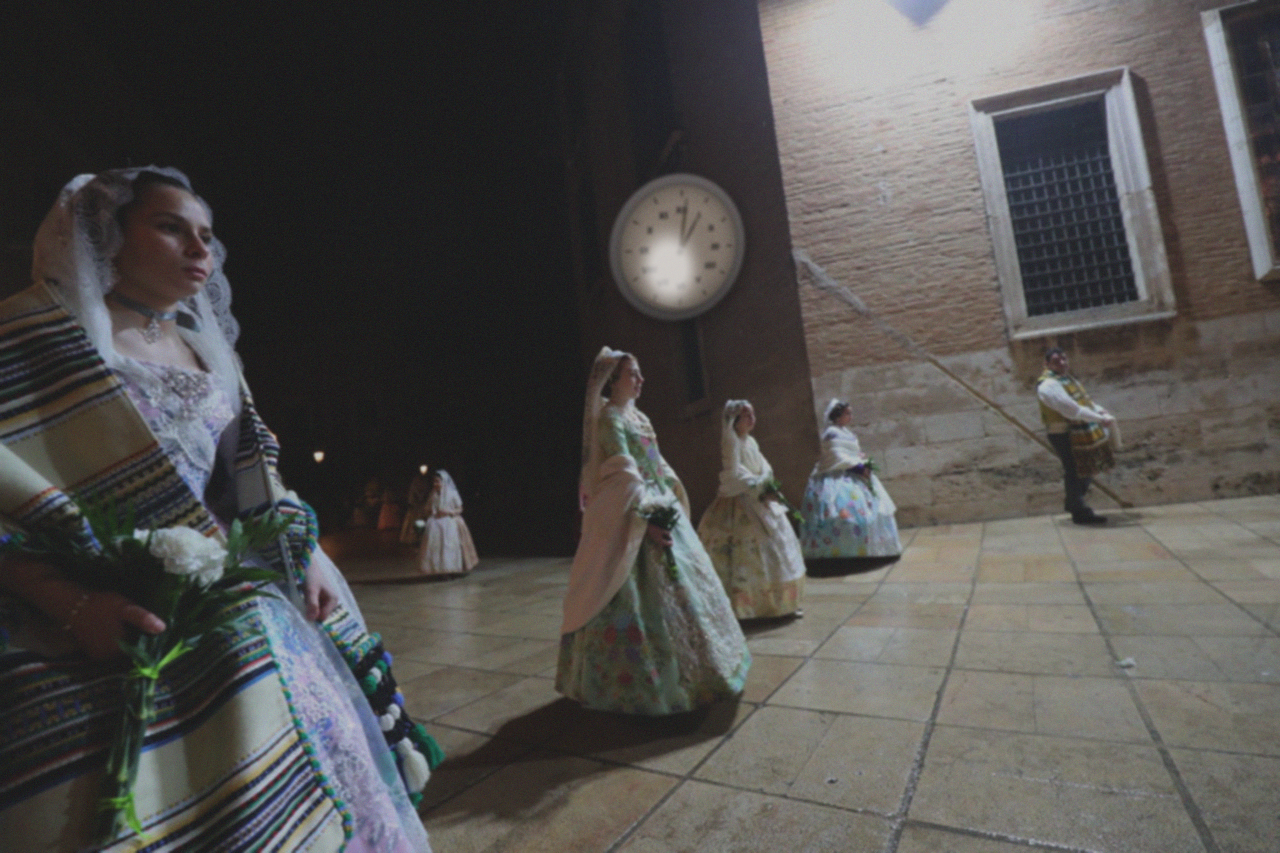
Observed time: 1:01
